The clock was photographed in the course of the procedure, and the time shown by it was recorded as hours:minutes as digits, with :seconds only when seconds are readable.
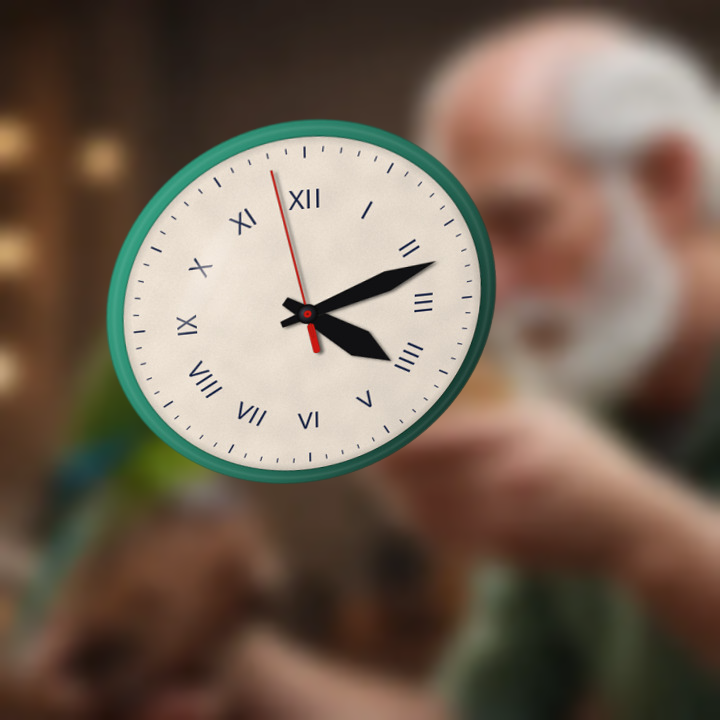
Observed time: 4:11:58
